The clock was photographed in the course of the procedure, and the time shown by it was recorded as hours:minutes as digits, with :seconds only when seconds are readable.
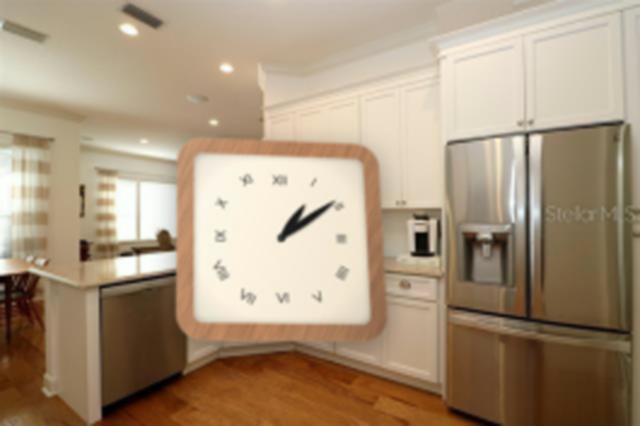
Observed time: 1:09
